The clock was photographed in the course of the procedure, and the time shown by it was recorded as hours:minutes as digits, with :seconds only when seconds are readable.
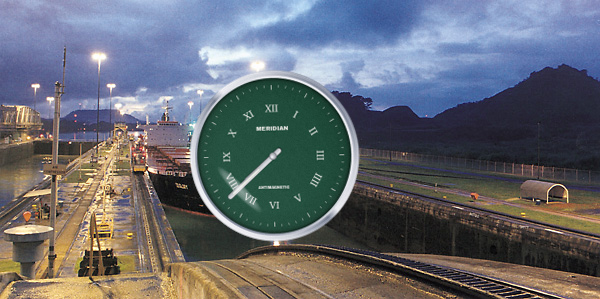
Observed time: 7:38
